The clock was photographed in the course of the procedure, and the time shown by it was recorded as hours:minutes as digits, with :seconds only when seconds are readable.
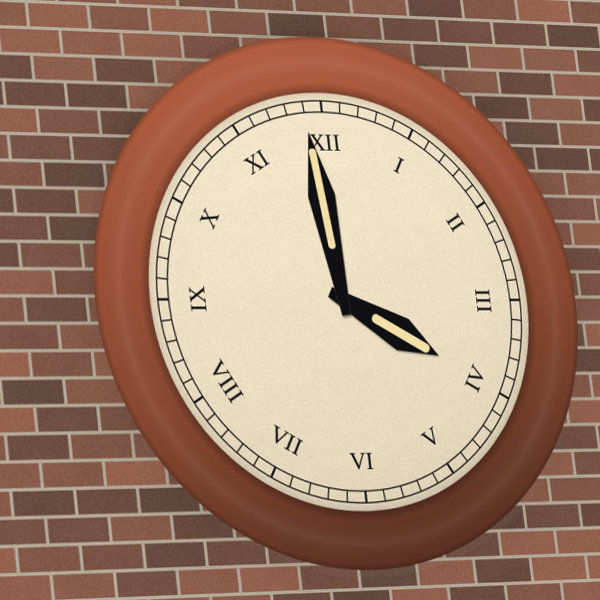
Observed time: 3:59
